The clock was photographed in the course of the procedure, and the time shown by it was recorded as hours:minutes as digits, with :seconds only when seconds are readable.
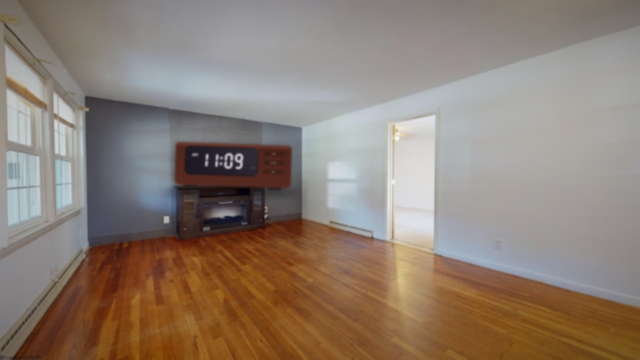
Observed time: 11:09
